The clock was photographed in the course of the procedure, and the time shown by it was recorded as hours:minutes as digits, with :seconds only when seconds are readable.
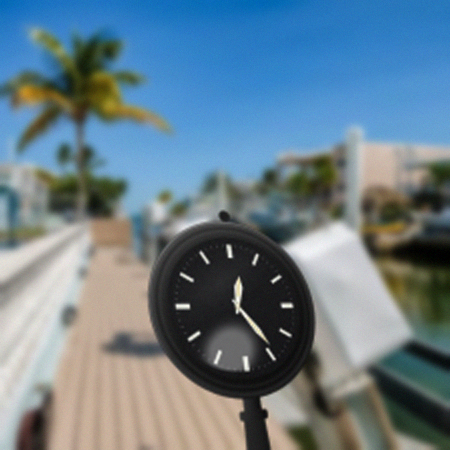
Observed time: 12:24
